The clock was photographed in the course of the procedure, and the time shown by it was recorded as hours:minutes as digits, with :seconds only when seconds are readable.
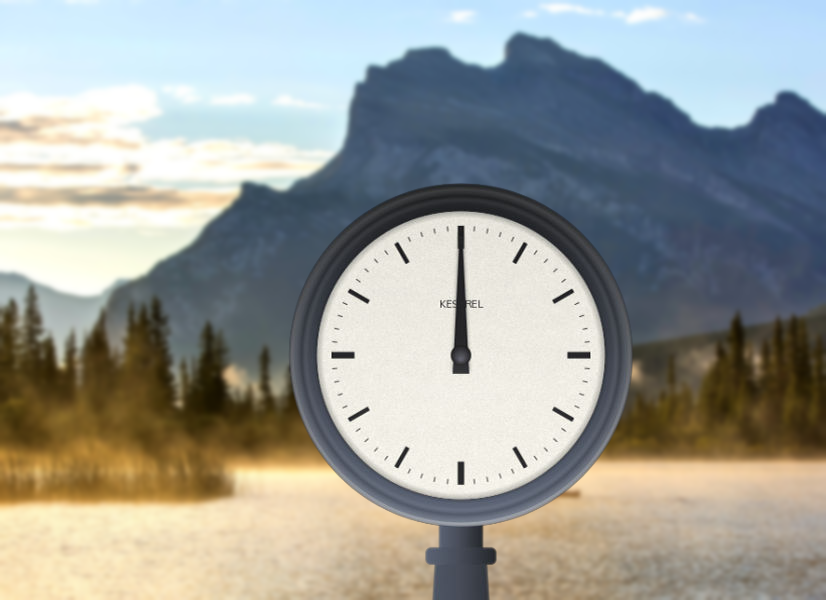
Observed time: 12:00
